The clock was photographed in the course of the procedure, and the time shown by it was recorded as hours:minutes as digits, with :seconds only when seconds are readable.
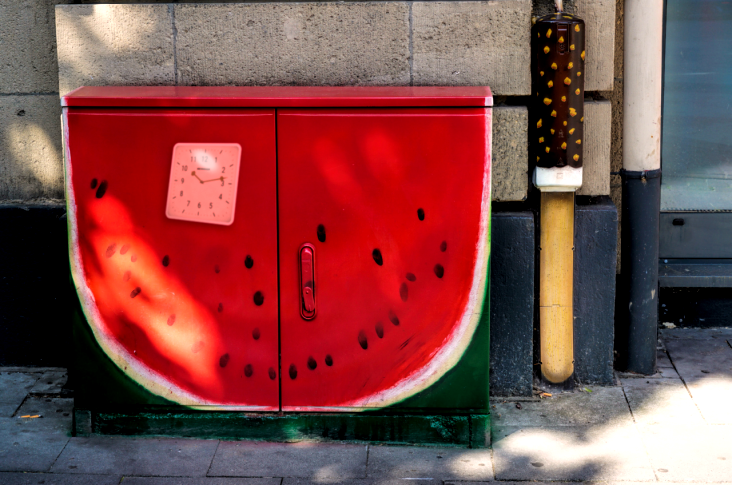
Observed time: 10:13
